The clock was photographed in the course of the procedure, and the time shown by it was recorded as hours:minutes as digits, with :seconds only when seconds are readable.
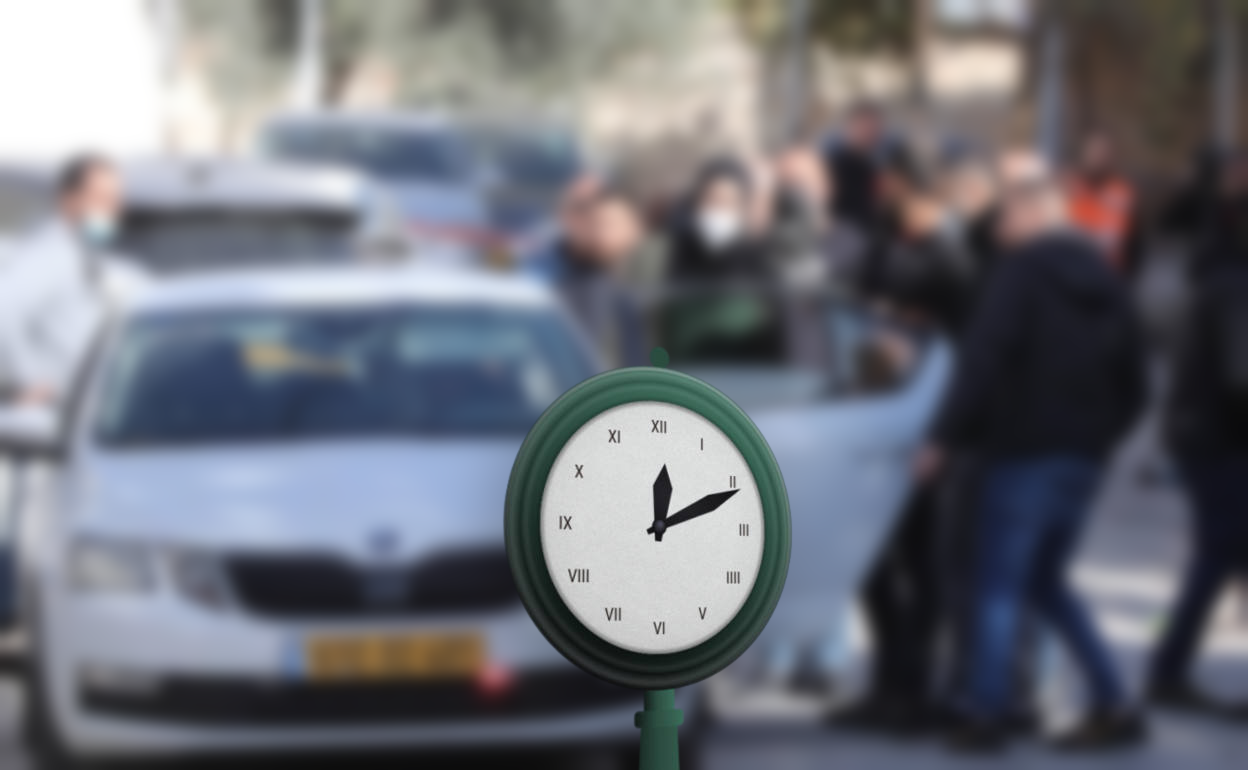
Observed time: 12:11
